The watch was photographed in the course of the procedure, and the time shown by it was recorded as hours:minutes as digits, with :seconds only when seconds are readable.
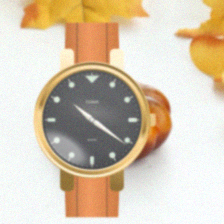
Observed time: 10:21
